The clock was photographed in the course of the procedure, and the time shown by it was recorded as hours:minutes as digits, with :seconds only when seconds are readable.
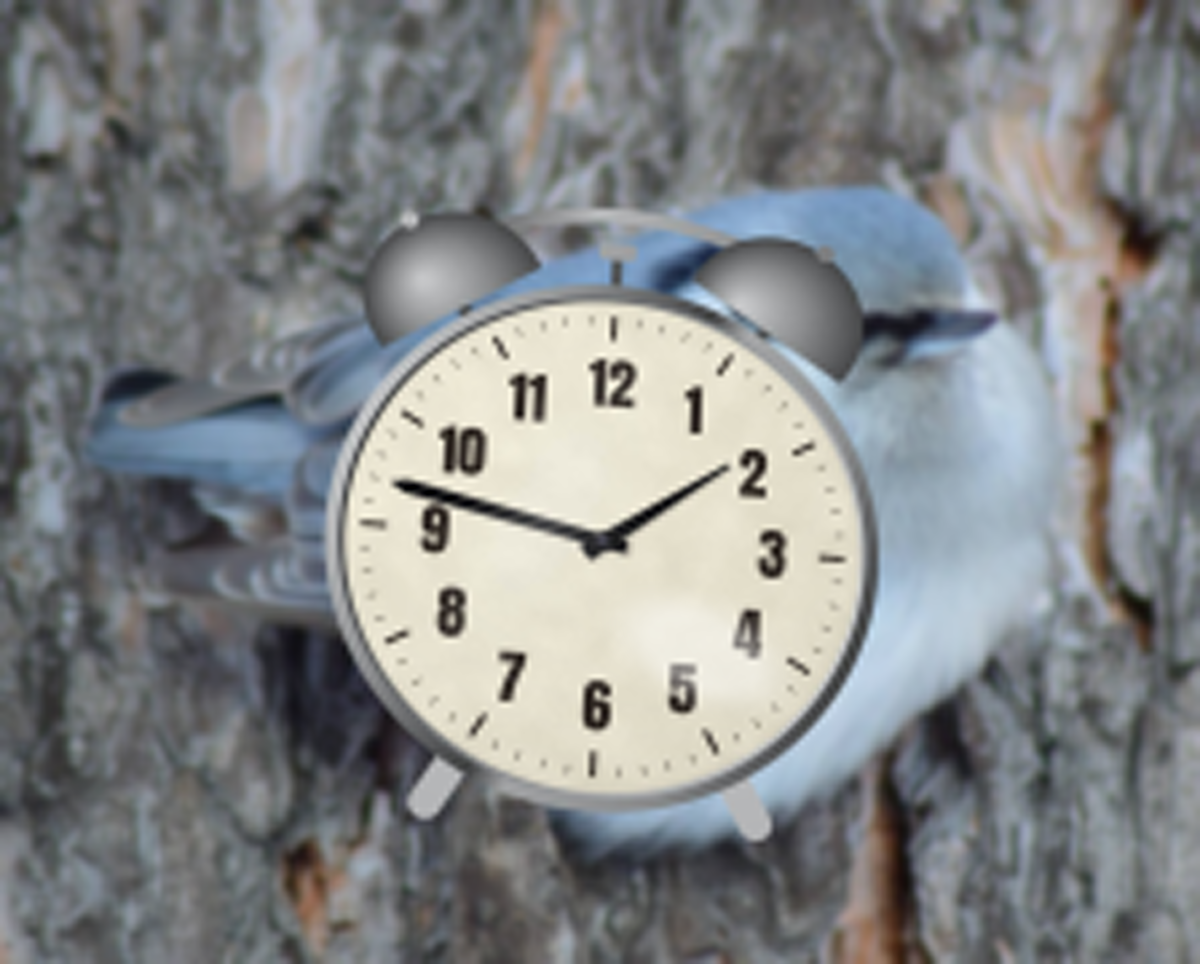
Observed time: 1:47
